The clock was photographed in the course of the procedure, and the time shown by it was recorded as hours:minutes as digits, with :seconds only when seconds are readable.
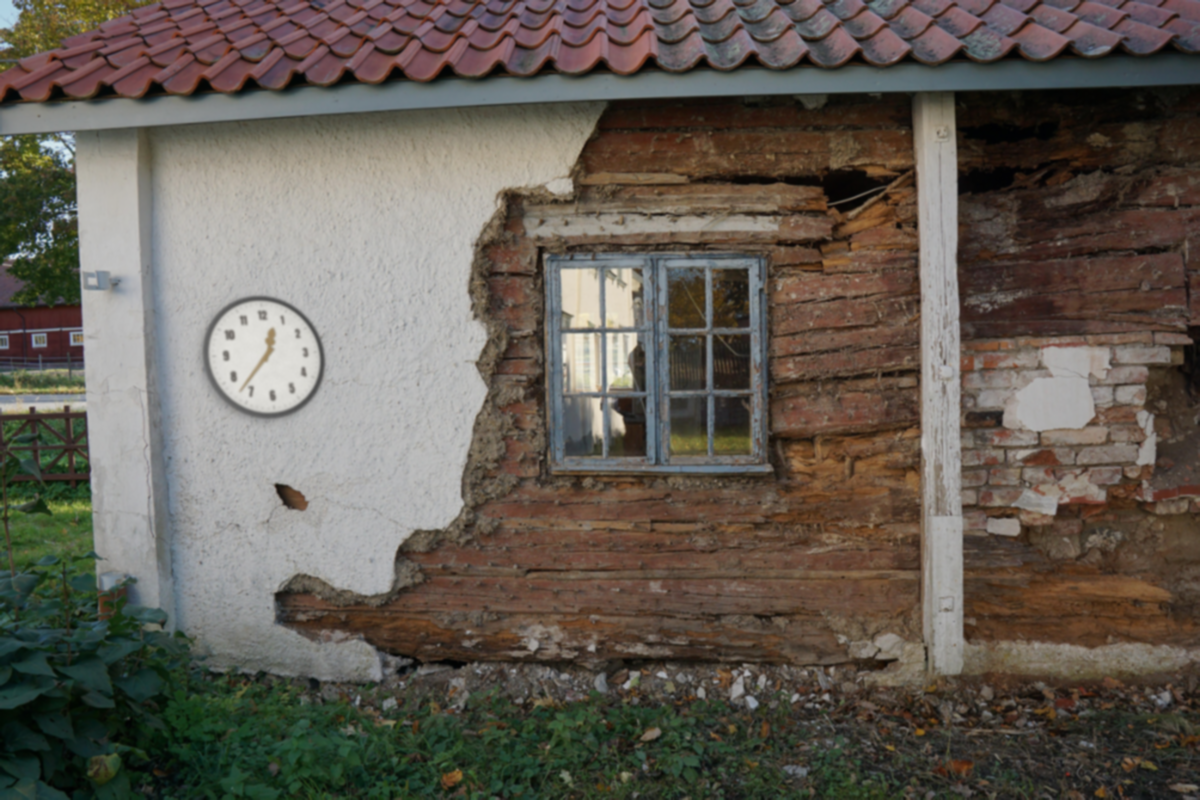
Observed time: 12:37
